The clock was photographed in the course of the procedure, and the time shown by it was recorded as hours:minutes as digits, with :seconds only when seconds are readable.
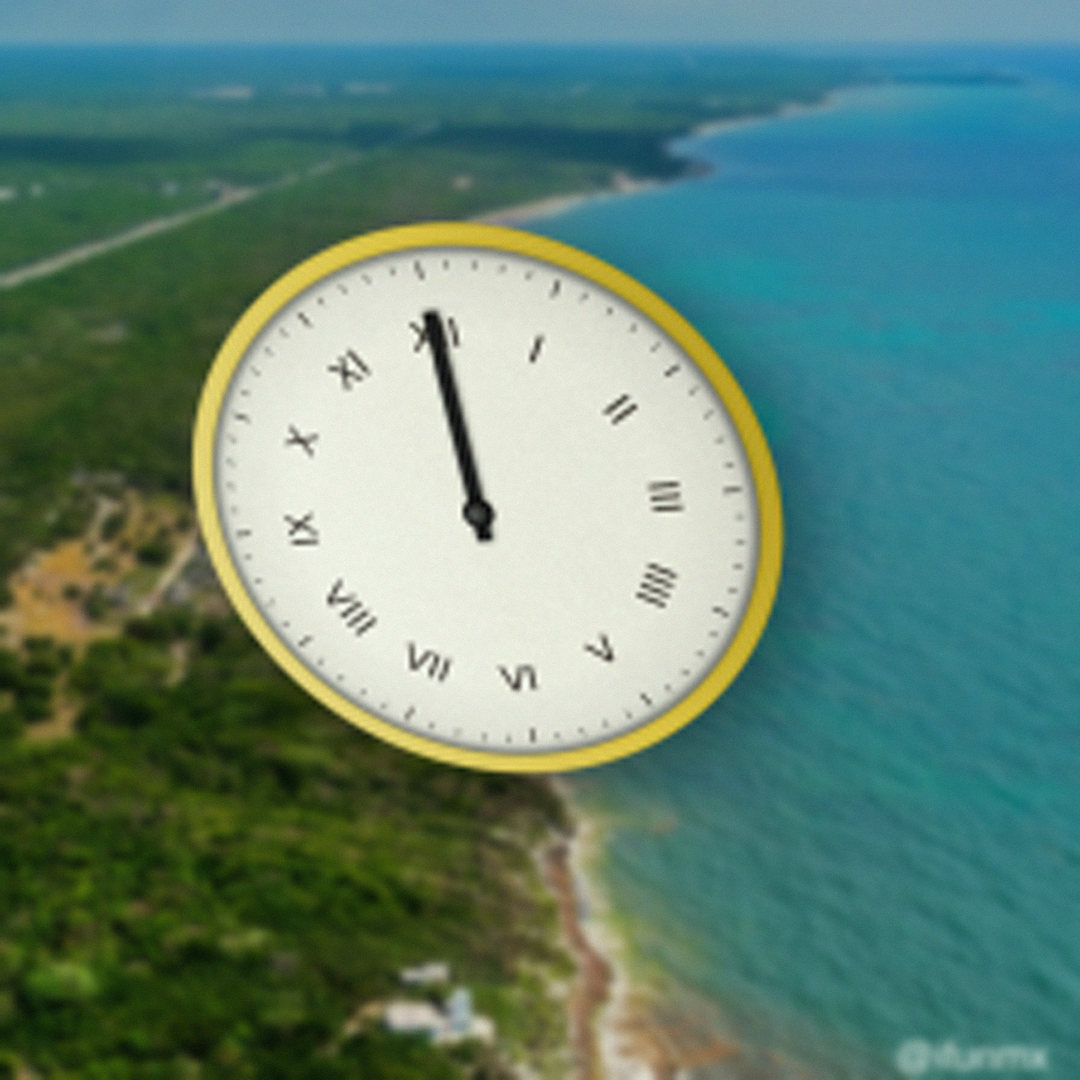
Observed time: 12:00
